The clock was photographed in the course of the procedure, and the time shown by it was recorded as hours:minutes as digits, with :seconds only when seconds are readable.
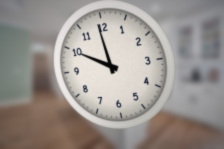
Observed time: 9:59
